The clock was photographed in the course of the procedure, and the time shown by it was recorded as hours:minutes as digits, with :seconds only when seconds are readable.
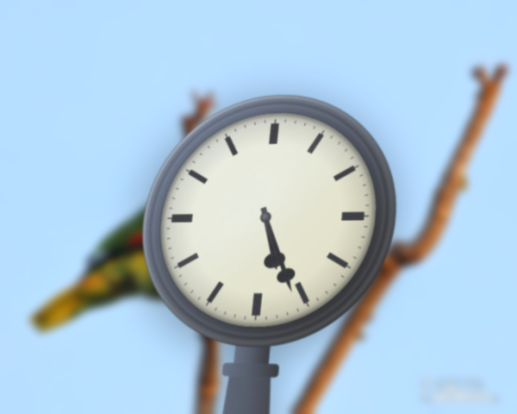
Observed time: 5:26
